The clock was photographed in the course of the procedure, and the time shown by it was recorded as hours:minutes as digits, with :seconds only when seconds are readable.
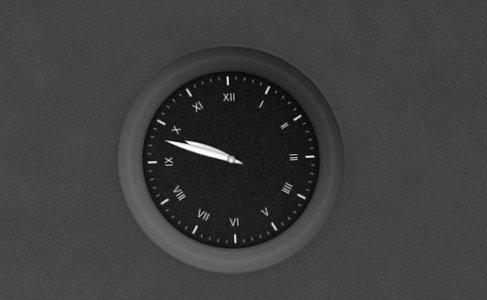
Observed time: 9:48
